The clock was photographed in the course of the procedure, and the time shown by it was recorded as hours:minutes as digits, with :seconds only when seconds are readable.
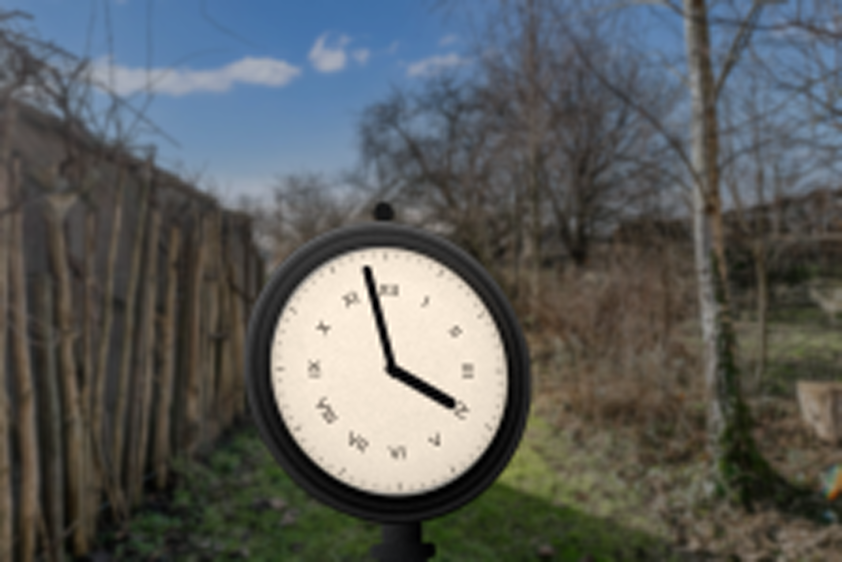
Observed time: 3:58
